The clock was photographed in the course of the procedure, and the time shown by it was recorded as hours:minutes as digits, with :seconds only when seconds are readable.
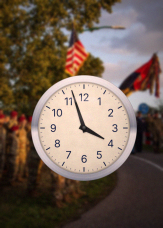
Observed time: 3:57
